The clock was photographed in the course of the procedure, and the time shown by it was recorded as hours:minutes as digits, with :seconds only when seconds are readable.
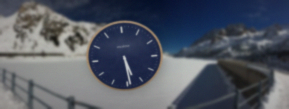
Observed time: 5:29
